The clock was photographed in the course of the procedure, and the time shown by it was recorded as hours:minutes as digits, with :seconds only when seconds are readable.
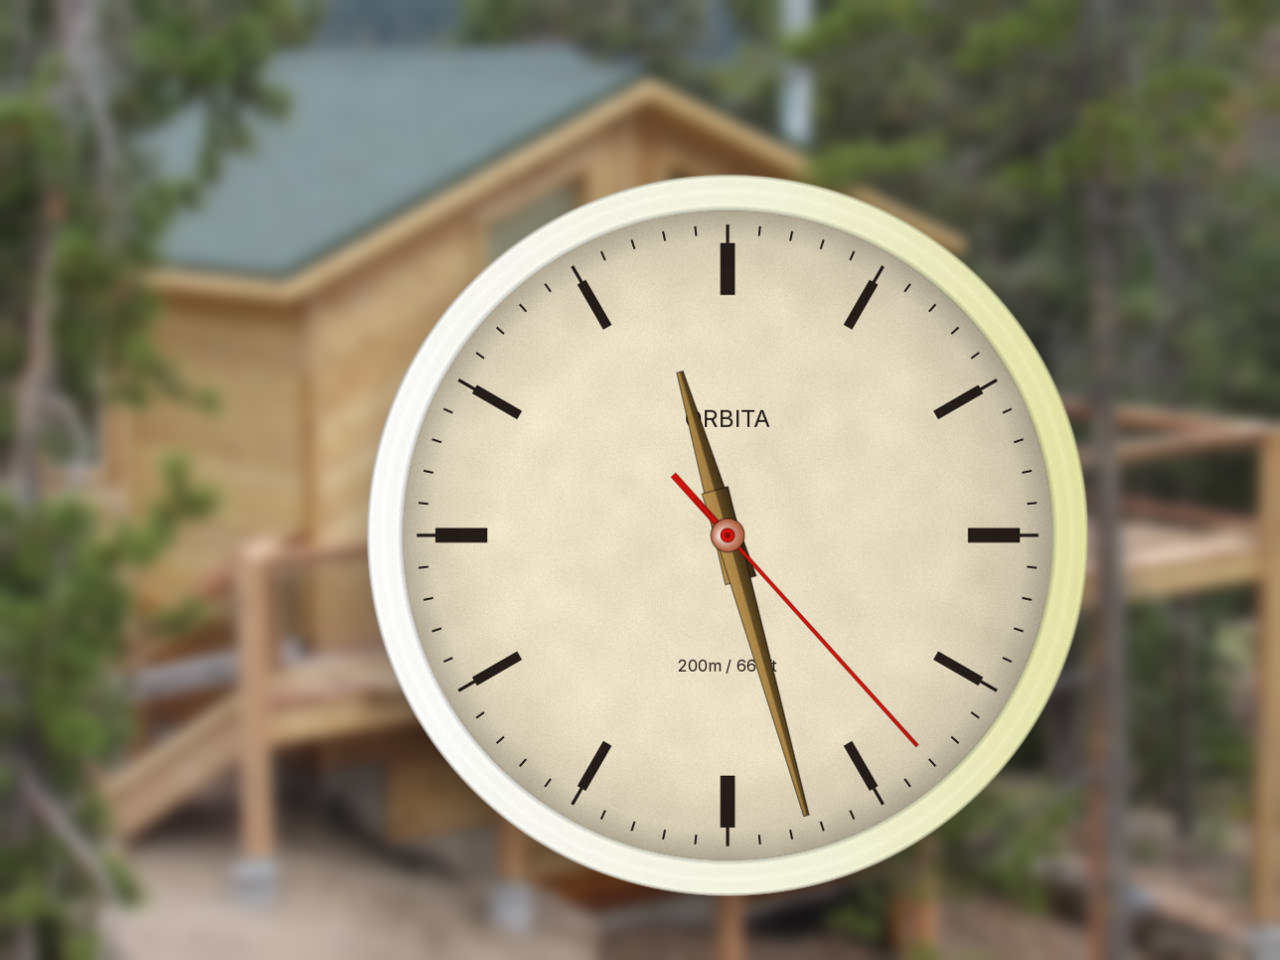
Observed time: 11:27:23
